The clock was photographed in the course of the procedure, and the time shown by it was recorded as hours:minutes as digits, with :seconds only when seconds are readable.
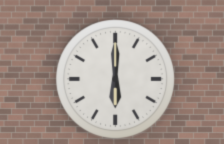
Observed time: 6:00
